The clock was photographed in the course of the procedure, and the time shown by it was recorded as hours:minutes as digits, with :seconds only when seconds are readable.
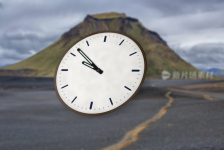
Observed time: 9:52
